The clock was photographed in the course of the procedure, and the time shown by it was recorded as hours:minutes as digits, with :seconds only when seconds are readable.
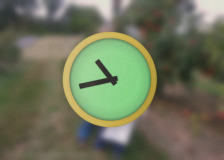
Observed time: 10:43
